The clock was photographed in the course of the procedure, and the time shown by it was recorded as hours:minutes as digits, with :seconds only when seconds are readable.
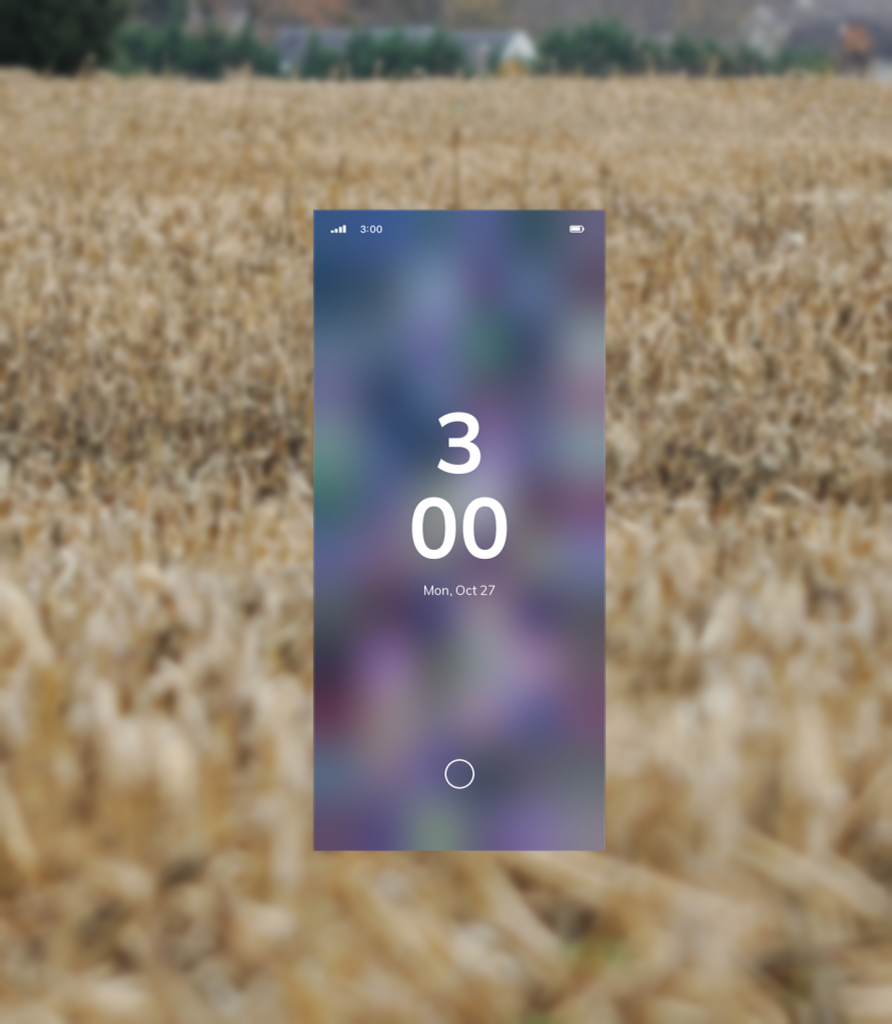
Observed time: 3:00
